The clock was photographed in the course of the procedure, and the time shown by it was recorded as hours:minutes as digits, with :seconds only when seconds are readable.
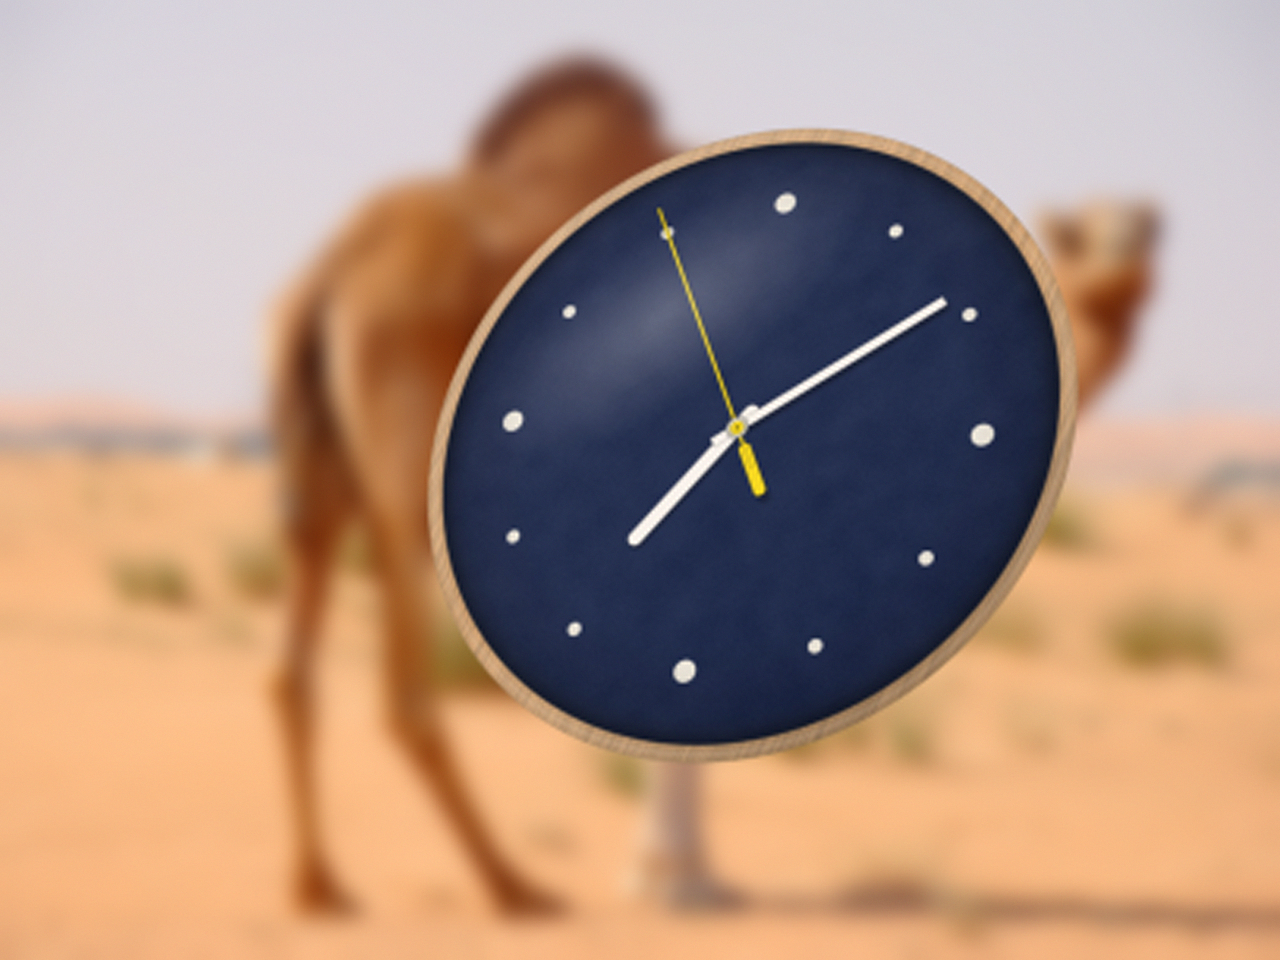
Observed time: 7:08:55
